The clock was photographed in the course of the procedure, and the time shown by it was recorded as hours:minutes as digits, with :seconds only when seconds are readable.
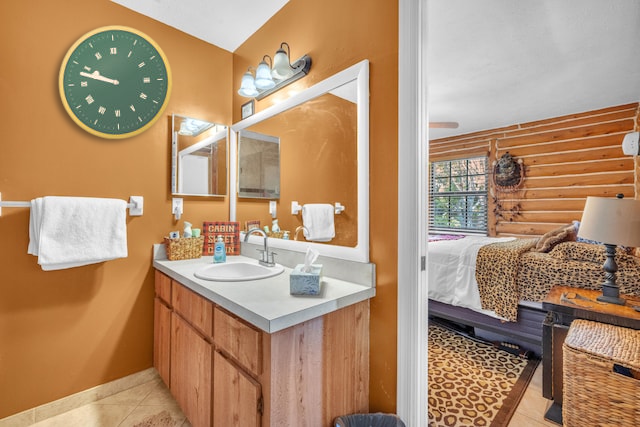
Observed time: 9:48
